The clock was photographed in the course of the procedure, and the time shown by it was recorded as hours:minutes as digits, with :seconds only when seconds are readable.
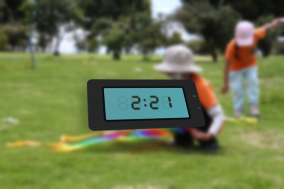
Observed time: 2:21
